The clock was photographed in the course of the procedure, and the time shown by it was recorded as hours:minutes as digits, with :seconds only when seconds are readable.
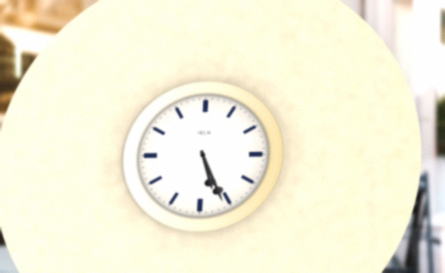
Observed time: 5:26
